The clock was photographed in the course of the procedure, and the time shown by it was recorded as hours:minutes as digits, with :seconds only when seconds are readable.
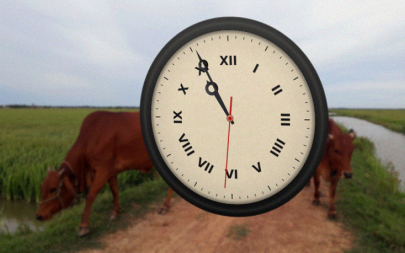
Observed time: 10:55:31
